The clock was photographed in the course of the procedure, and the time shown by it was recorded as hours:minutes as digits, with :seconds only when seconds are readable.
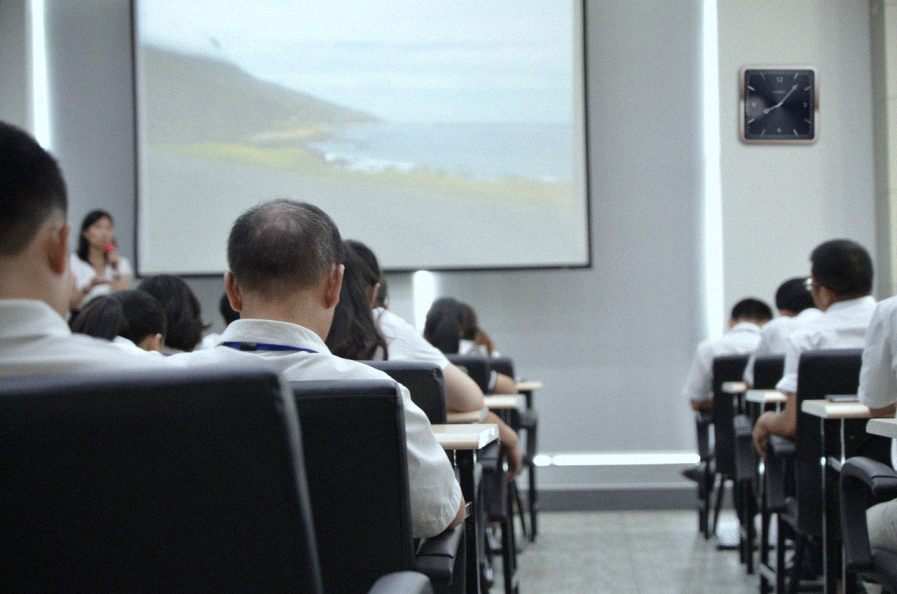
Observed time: 8:07
